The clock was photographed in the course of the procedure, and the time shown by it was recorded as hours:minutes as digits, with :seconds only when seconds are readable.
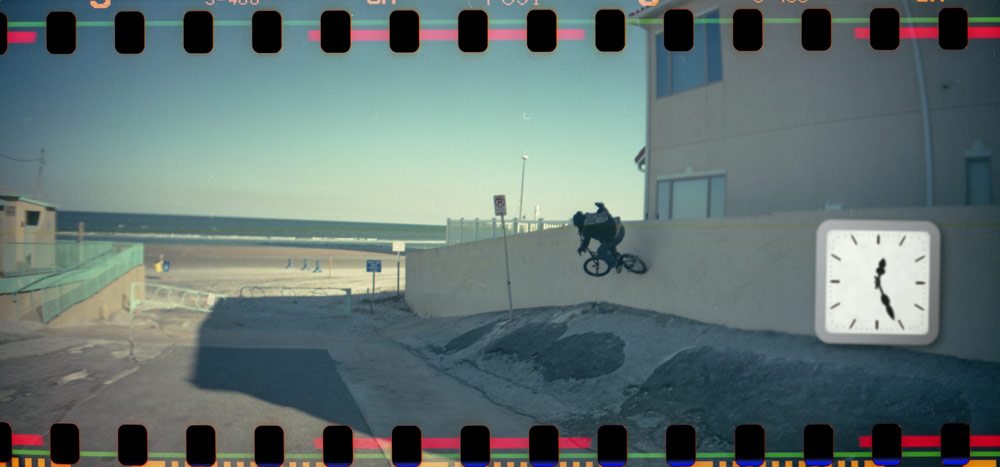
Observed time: 12:26
